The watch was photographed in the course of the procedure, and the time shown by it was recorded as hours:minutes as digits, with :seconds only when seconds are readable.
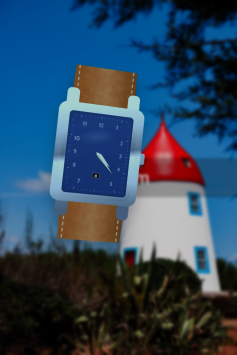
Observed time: 4:23
